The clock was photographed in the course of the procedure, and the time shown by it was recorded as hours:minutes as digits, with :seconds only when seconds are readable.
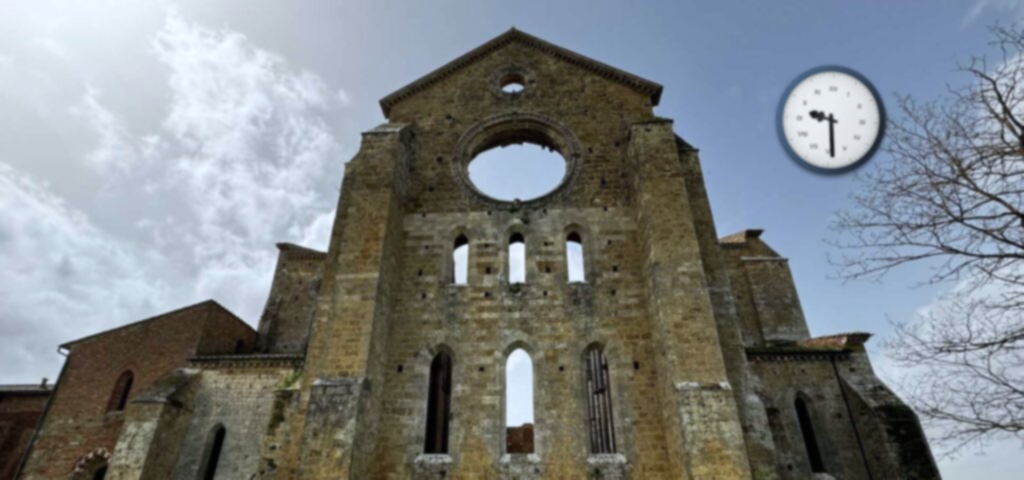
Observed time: 9:29
